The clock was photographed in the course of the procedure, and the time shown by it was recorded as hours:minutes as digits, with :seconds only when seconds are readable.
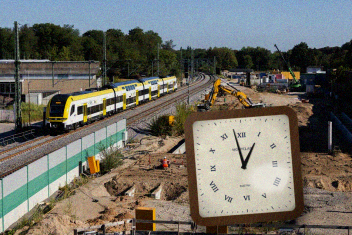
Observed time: 12:58
